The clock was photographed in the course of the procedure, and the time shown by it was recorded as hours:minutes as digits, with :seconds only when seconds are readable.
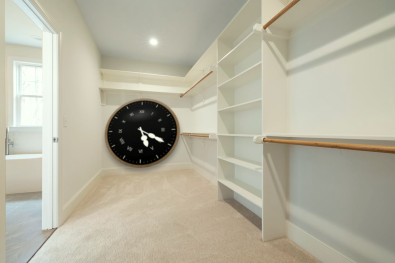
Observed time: 5:20
